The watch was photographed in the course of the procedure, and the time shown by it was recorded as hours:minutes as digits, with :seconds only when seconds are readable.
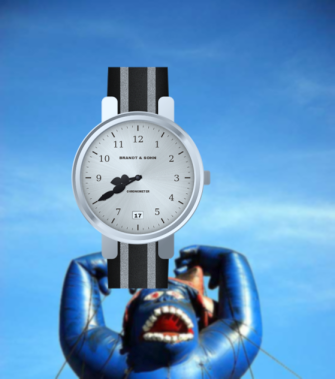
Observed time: 8:40
